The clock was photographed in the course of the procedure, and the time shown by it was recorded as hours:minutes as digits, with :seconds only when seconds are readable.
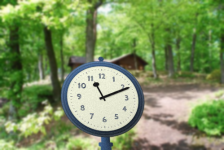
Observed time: 11:11
